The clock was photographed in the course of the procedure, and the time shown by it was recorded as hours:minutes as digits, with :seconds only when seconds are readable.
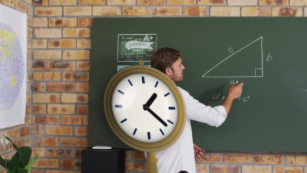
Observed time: 1:22
